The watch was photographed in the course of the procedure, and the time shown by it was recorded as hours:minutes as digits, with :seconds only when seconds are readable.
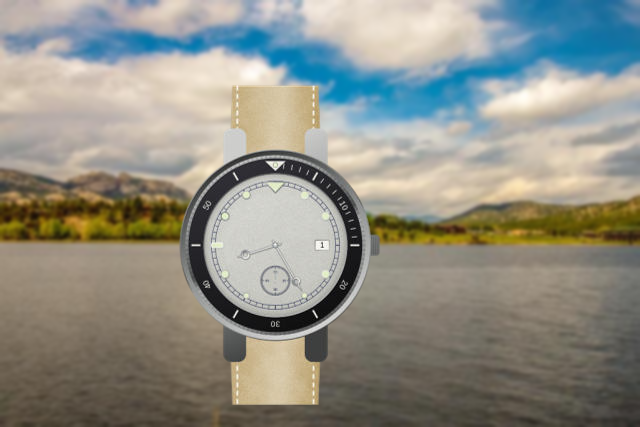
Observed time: 8:25
